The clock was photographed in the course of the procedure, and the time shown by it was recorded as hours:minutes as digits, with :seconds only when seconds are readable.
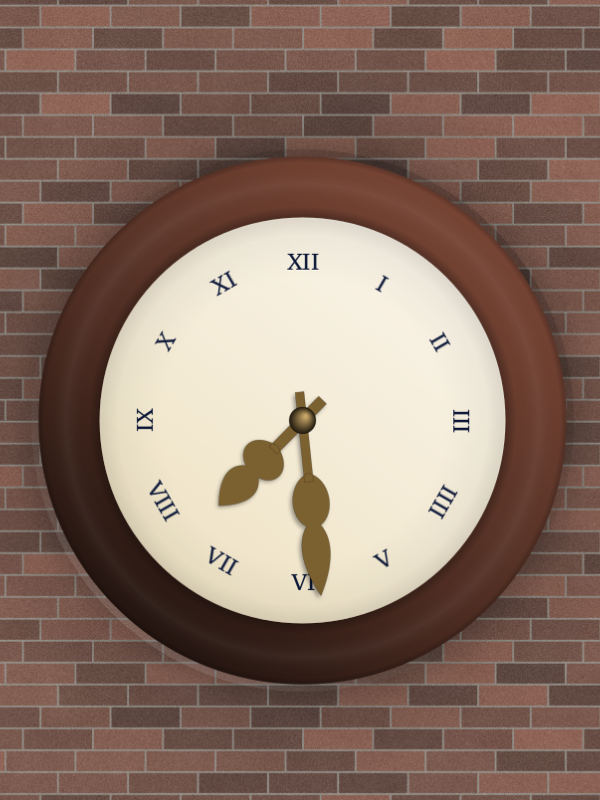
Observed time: 7:29
